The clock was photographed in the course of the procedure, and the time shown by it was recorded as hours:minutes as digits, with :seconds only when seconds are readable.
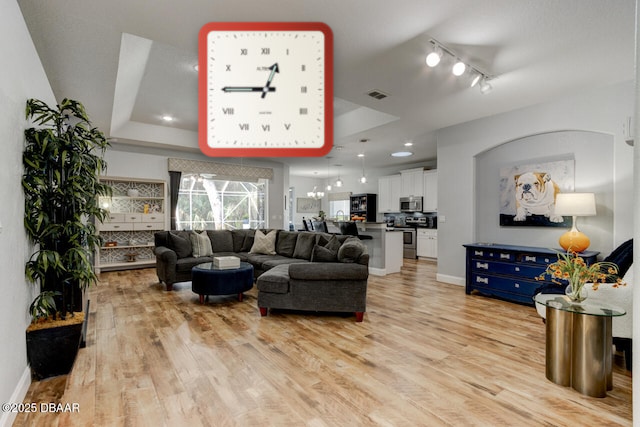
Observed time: 12:45
